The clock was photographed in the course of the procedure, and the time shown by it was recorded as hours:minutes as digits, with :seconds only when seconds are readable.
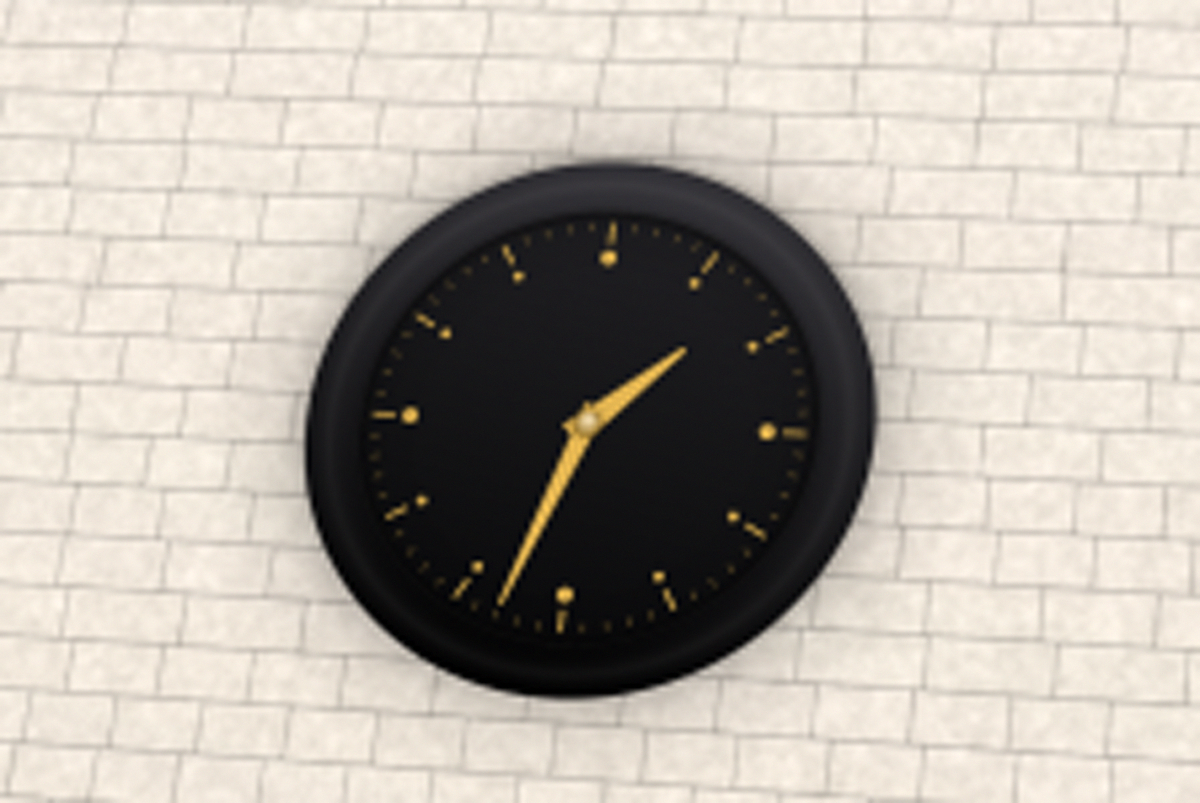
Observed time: 1:33
